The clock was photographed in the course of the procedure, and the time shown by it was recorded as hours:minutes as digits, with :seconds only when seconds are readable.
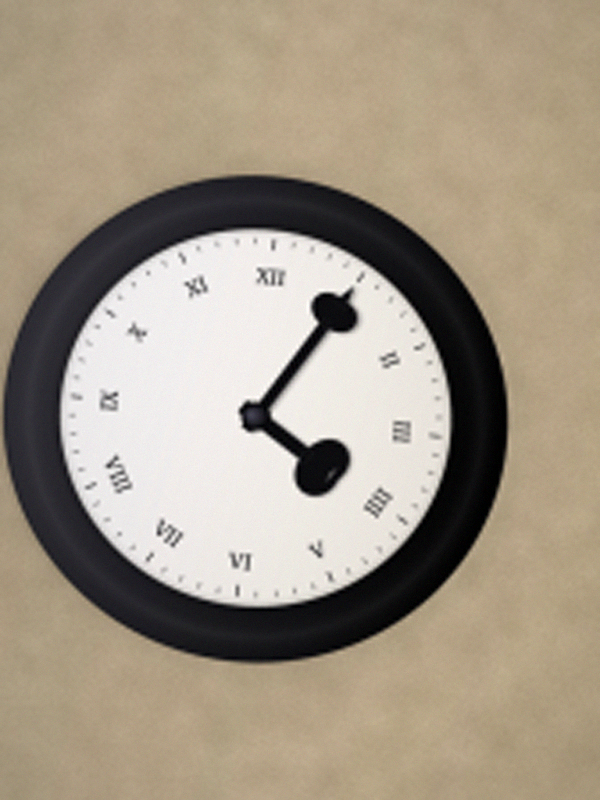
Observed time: 4:05
